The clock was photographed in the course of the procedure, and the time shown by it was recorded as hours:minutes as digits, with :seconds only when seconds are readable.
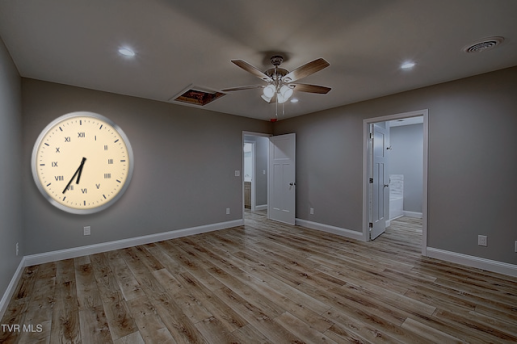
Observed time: 6:36
